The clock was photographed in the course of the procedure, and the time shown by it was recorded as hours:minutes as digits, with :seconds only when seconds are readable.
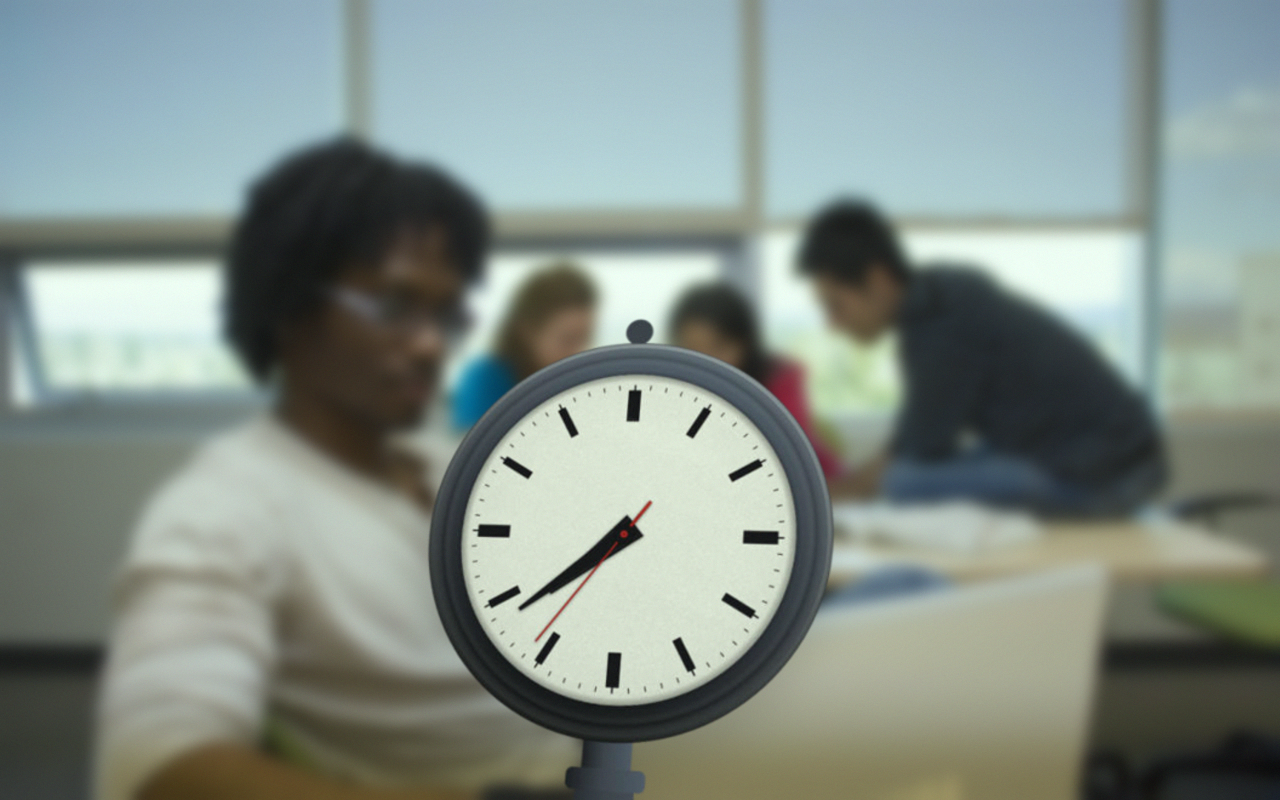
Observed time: 7:38:36
